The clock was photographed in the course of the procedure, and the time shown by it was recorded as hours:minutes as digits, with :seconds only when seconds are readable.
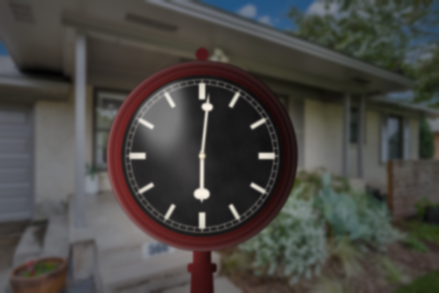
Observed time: 6:01
